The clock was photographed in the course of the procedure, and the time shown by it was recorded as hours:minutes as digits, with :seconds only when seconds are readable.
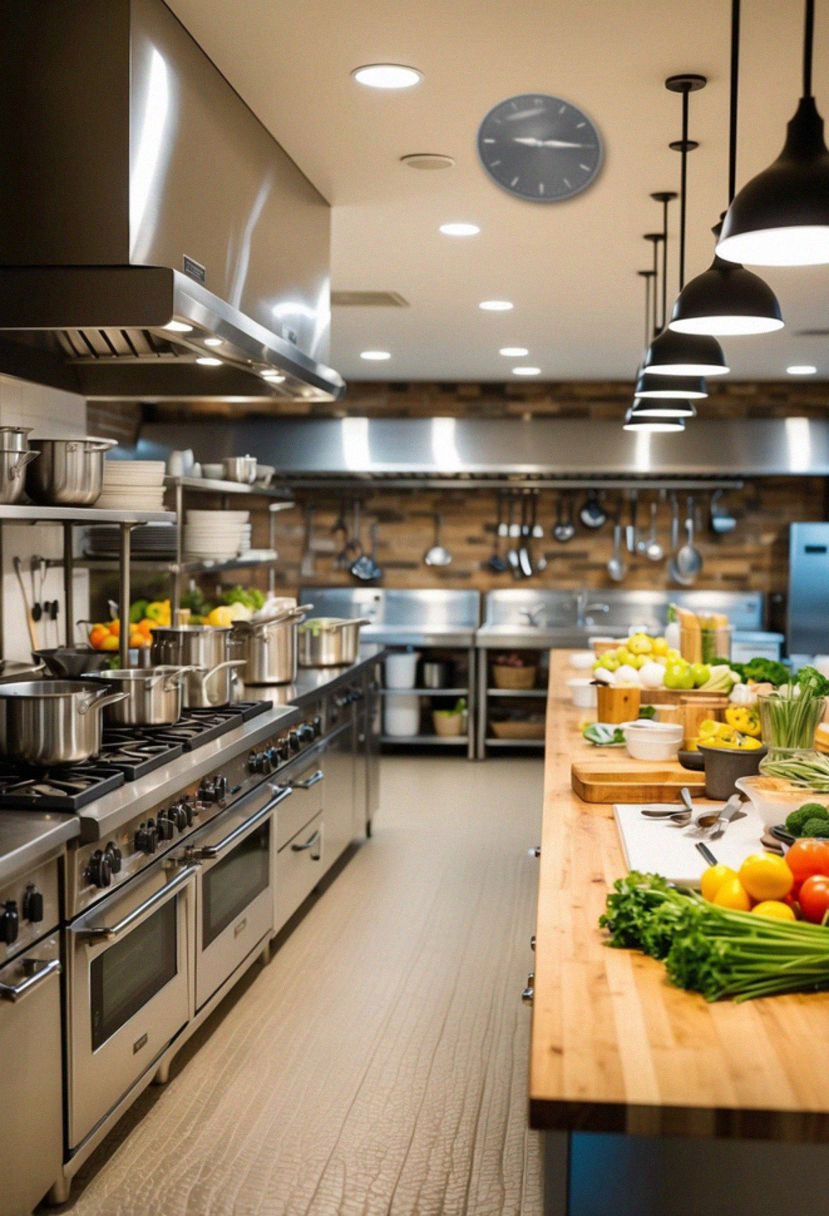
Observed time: 9:15
